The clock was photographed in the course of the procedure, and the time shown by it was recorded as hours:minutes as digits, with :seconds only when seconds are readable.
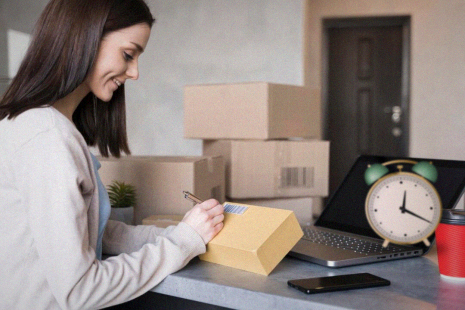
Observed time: 12:20
